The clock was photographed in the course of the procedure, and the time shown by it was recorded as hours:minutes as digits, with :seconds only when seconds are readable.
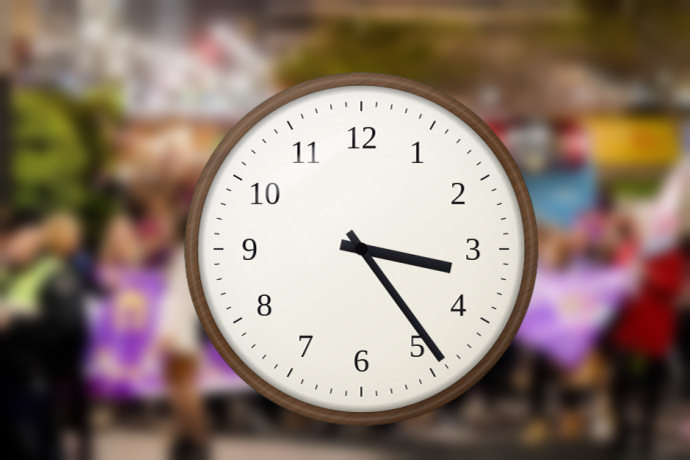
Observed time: 3:24
